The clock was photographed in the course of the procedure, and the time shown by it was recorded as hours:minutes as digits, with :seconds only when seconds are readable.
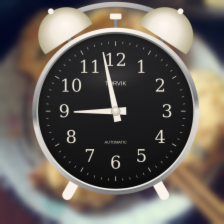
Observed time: 8:58
